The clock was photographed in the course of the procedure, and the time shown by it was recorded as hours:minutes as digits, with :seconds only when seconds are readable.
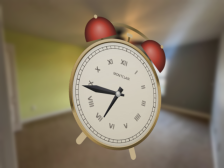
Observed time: 6:44
